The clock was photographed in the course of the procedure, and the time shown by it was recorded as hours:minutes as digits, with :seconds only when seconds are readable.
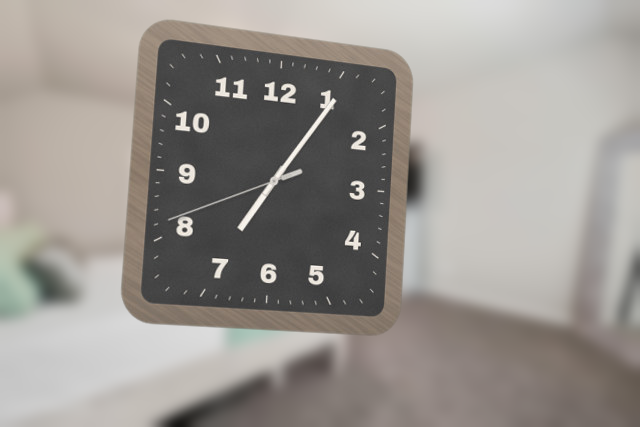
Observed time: 7:05:41
